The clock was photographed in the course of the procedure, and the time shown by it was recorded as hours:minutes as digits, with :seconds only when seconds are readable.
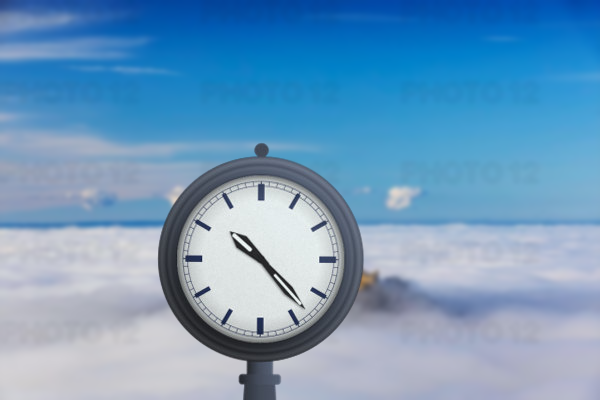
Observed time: 10:23
